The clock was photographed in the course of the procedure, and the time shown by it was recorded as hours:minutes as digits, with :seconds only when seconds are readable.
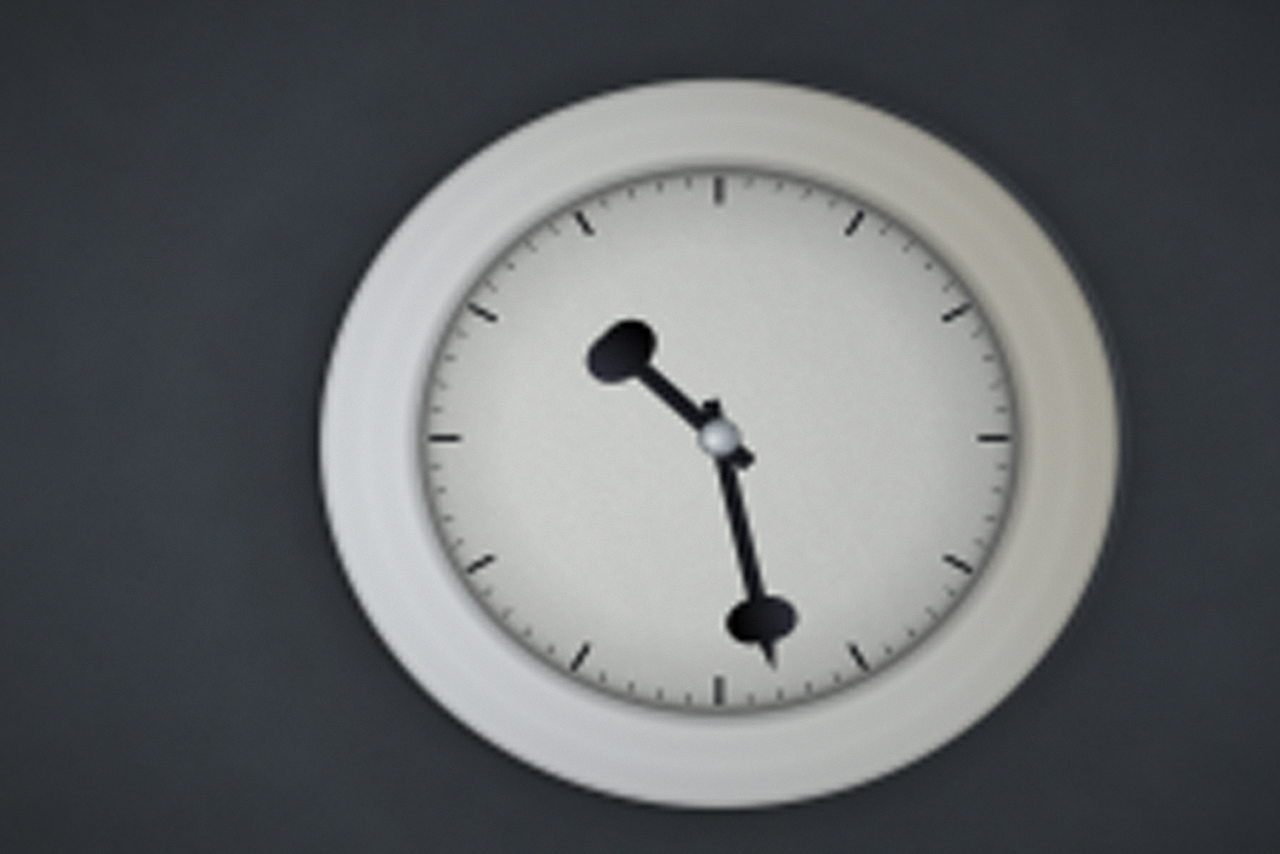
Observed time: 10:28
